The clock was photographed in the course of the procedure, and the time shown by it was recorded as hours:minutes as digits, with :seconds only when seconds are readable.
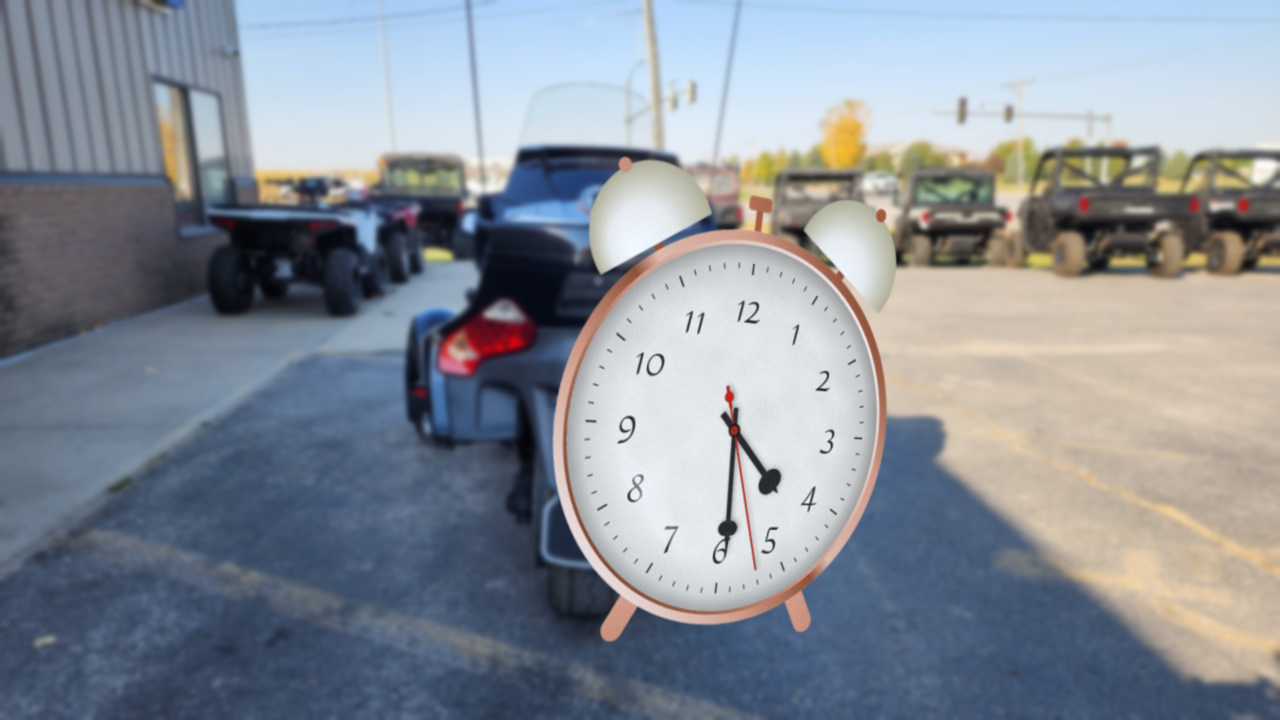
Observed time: 4:29:27
